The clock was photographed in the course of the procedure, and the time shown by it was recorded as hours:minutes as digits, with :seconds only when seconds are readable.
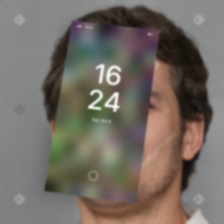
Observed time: 16:24
